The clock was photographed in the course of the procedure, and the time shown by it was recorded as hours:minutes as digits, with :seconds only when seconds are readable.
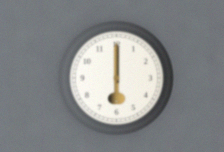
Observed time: 6:00
